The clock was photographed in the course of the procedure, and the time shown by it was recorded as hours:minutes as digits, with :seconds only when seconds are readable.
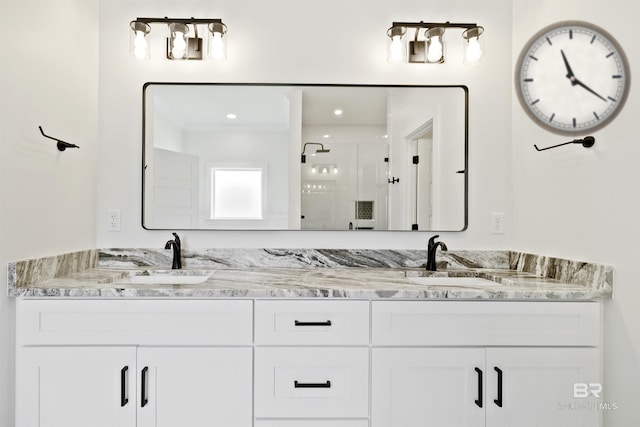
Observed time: 11:21
